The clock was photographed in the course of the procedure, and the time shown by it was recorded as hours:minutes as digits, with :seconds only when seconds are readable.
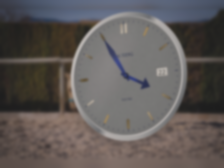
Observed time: 3:55
